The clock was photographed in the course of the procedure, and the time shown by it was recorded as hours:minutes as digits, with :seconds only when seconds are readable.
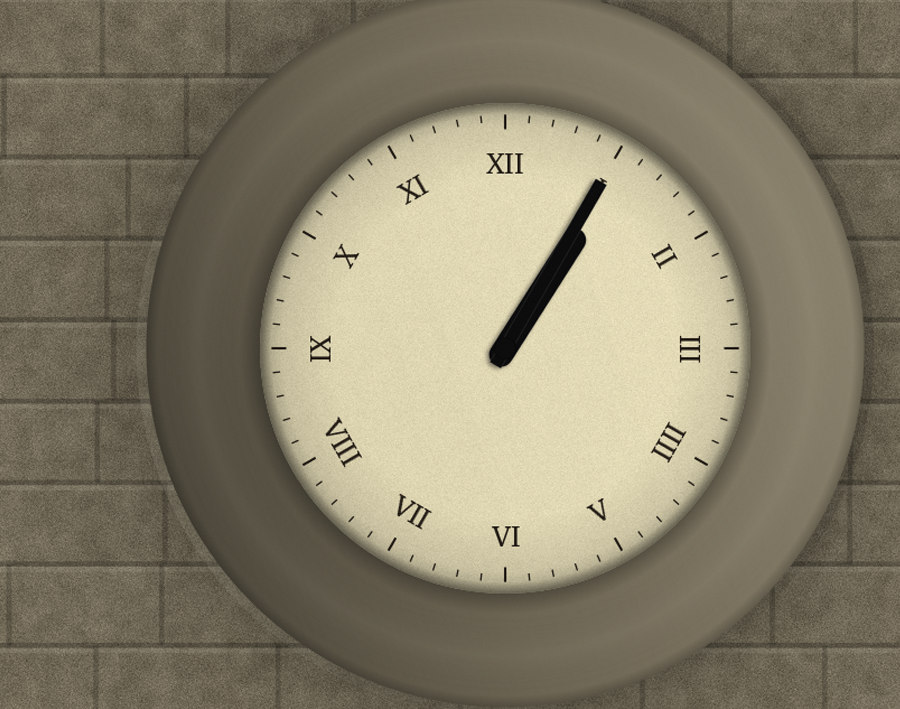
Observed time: 1:05
